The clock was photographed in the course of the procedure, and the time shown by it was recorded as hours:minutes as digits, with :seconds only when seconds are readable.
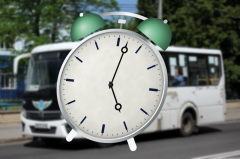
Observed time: 5:02
